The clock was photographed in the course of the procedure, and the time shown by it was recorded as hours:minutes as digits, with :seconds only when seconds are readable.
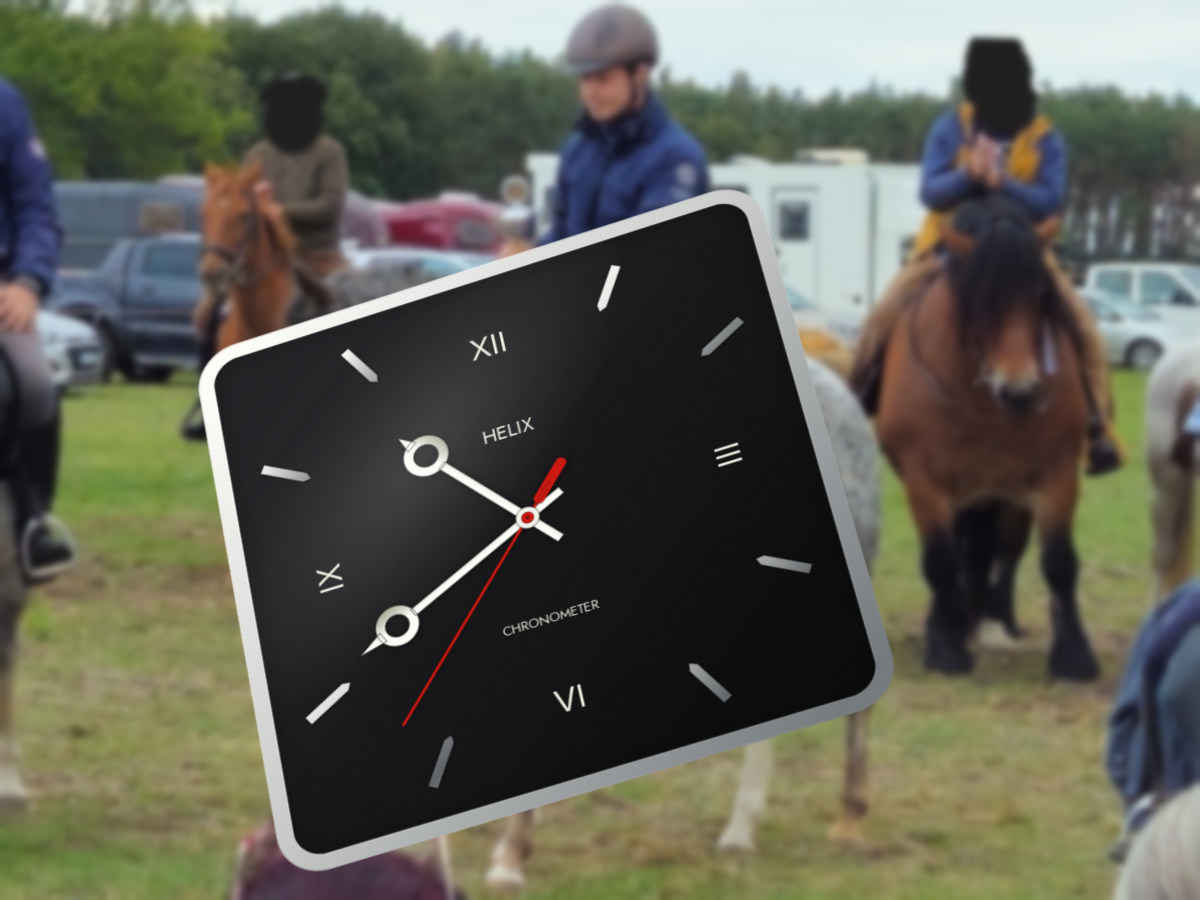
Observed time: 10:40:37
